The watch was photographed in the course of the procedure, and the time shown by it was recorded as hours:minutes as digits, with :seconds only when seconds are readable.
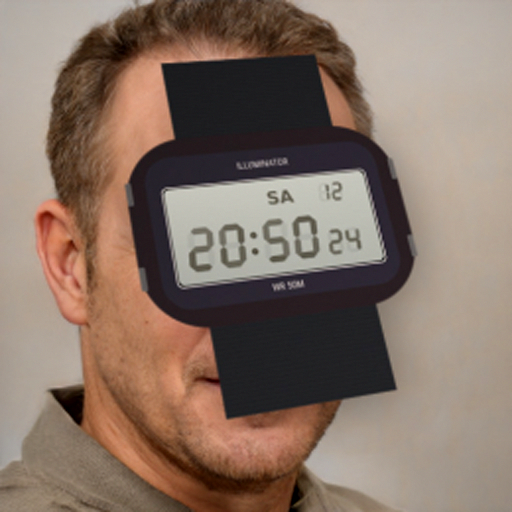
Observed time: 20:50:24
